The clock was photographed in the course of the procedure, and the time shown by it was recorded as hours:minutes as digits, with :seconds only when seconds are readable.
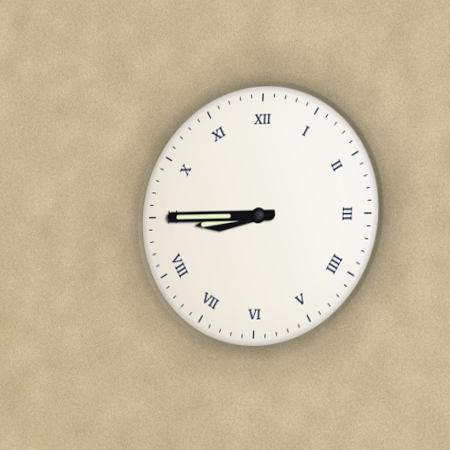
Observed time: 8:45
